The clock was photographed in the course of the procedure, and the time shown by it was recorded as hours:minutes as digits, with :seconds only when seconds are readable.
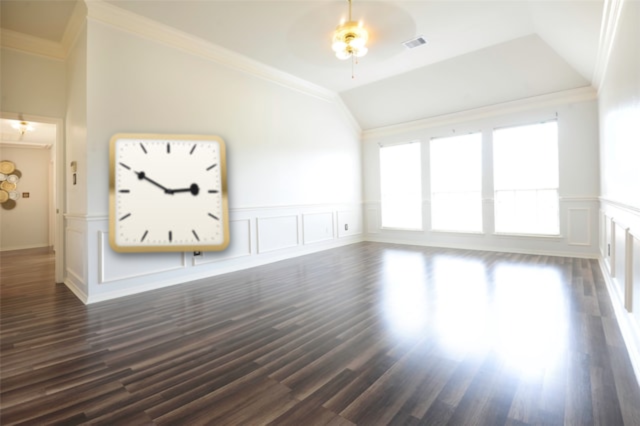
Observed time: 2:50
